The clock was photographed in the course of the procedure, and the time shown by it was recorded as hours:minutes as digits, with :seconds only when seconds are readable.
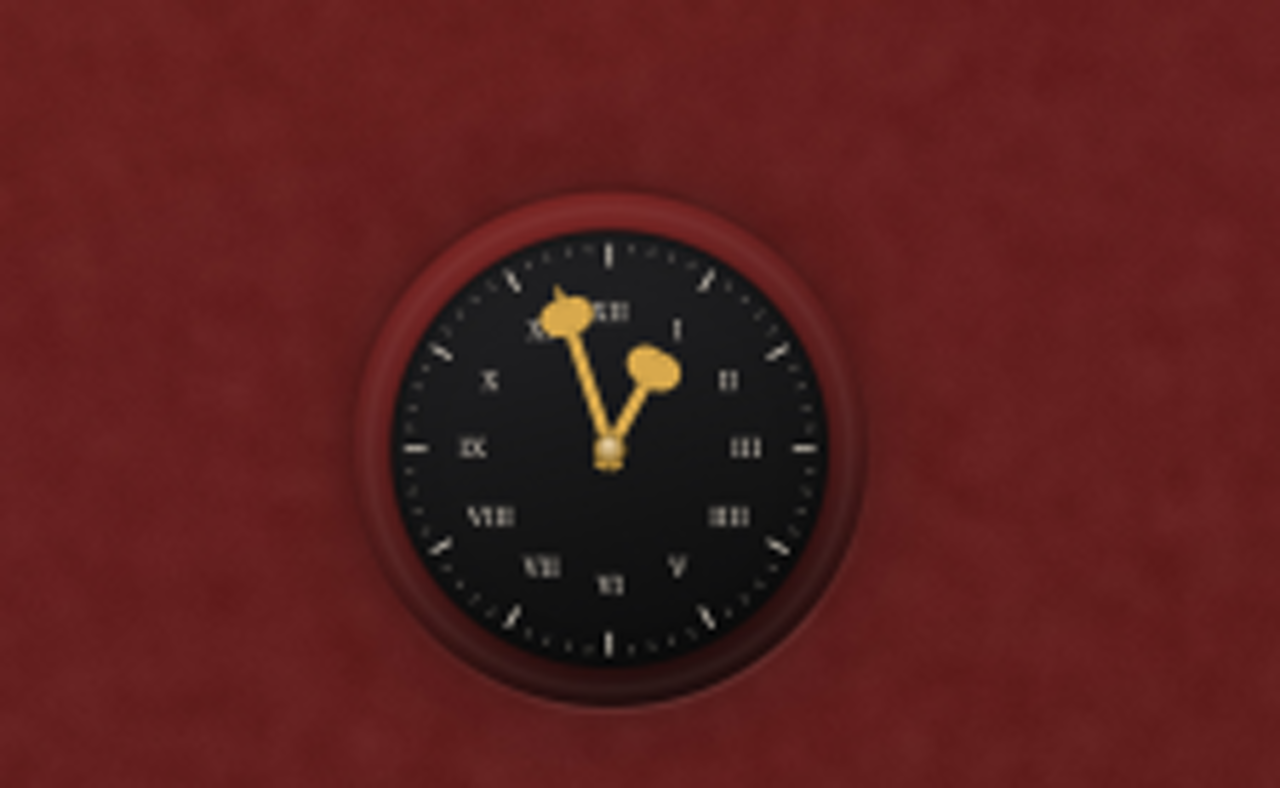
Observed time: 12:57
